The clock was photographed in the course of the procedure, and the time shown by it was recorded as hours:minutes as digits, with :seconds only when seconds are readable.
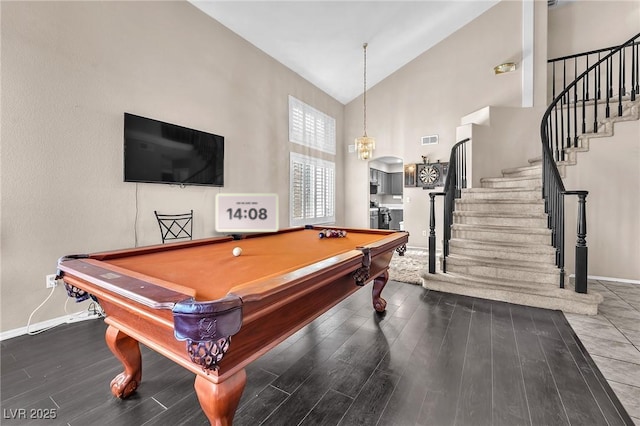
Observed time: 14:08
